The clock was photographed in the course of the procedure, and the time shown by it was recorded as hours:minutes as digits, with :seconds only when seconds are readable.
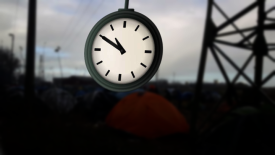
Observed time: 10:50
